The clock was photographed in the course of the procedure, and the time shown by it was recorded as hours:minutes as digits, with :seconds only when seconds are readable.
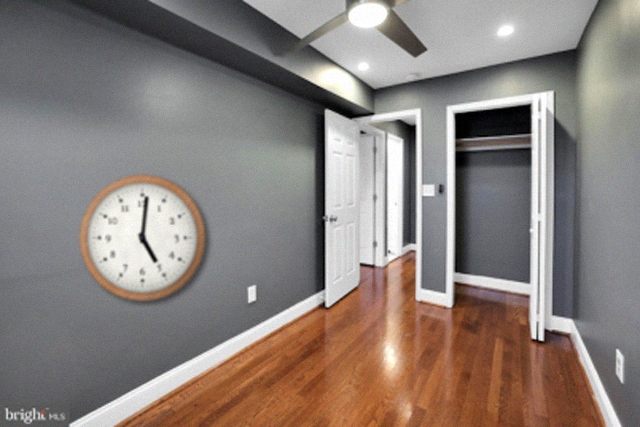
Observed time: 5:01
